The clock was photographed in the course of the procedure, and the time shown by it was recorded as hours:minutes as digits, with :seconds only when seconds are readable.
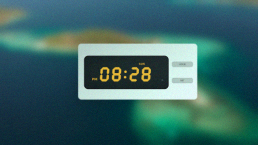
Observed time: 8:28
